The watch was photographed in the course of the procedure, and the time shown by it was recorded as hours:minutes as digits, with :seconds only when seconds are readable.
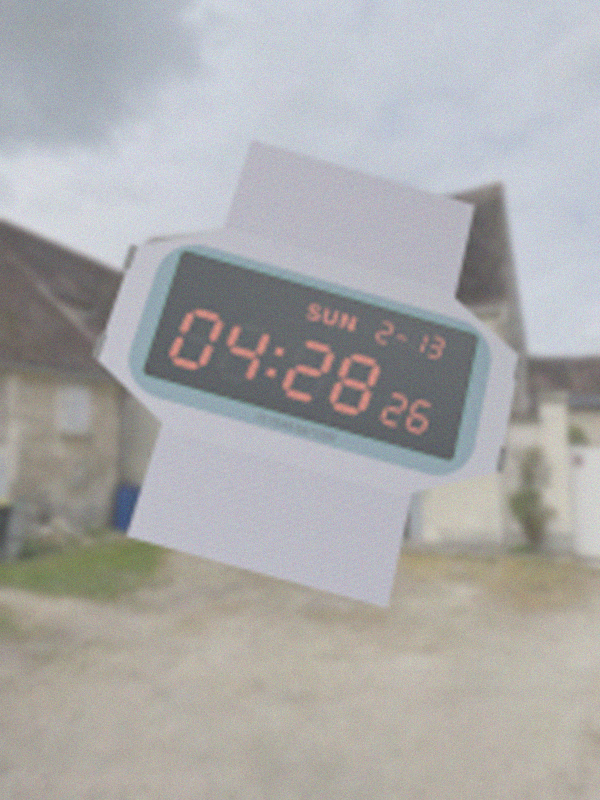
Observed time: 4:28:26
